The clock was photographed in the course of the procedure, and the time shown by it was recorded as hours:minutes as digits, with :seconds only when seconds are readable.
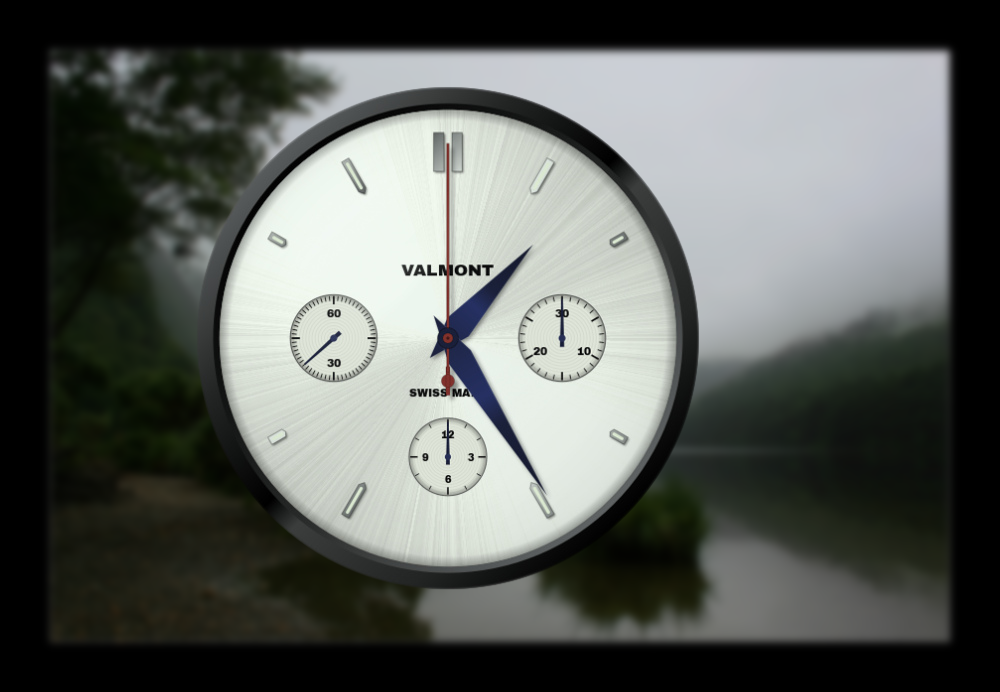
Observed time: 1:24:38
